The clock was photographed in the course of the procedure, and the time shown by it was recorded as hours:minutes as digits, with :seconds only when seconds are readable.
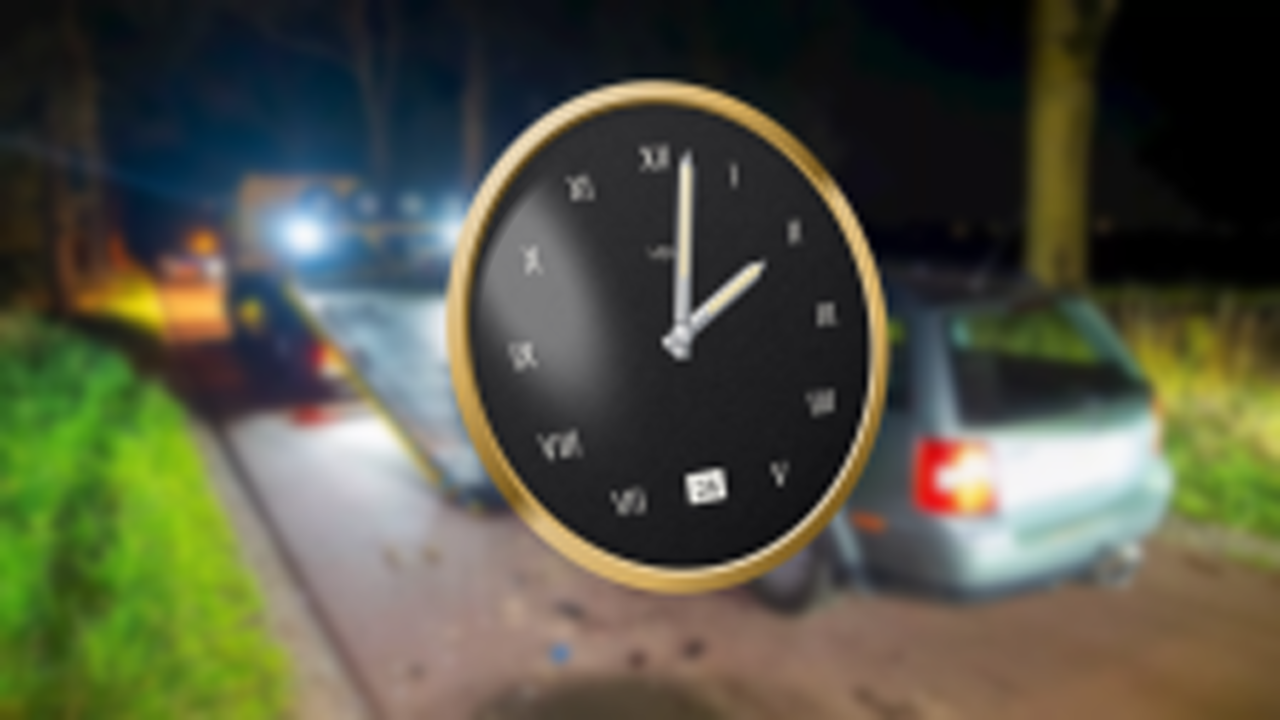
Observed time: 2:02
